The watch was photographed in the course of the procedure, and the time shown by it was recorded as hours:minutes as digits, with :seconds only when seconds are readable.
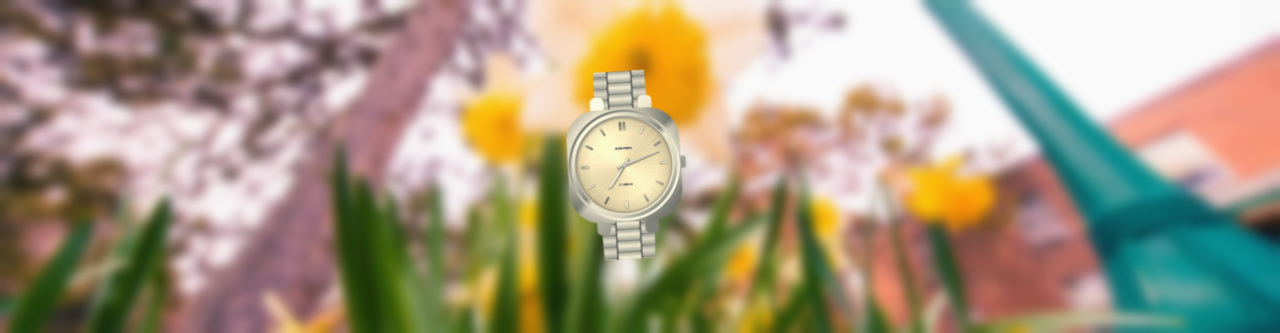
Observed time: 7:12
